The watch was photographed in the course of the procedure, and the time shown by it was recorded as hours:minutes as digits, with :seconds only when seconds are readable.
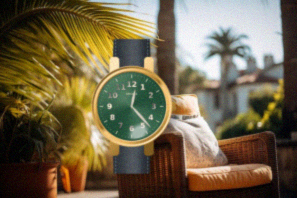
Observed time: 12:23
